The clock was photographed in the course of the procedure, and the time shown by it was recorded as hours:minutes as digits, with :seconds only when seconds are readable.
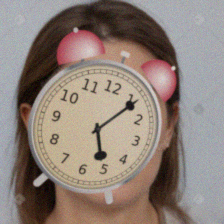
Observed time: 5:06
